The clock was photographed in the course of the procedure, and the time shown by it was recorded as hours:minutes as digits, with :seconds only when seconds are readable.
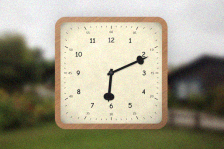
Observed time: 6:11
